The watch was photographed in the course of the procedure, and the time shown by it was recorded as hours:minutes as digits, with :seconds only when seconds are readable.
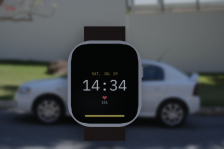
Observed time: 14:34
